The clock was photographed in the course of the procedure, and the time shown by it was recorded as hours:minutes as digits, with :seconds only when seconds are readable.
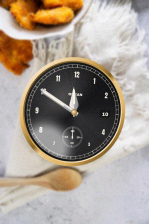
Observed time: 11:50
